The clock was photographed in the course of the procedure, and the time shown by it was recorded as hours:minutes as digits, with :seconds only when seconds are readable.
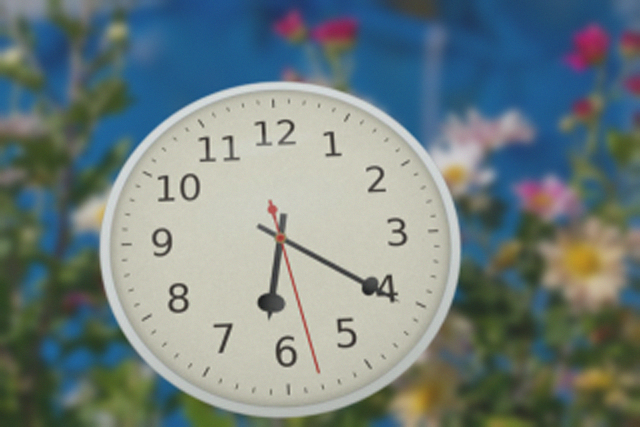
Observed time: 6:20:28
